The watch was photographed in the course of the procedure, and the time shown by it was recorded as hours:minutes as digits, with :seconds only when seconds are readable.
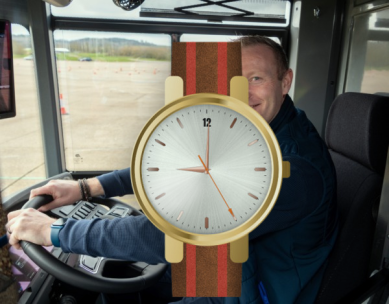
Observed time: 9:00:25
